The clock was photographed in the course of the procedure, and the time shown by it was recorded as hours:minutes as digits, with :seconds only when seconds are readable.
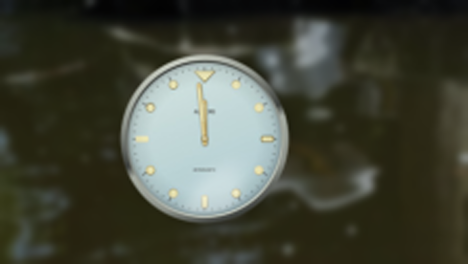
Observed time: 11:59
